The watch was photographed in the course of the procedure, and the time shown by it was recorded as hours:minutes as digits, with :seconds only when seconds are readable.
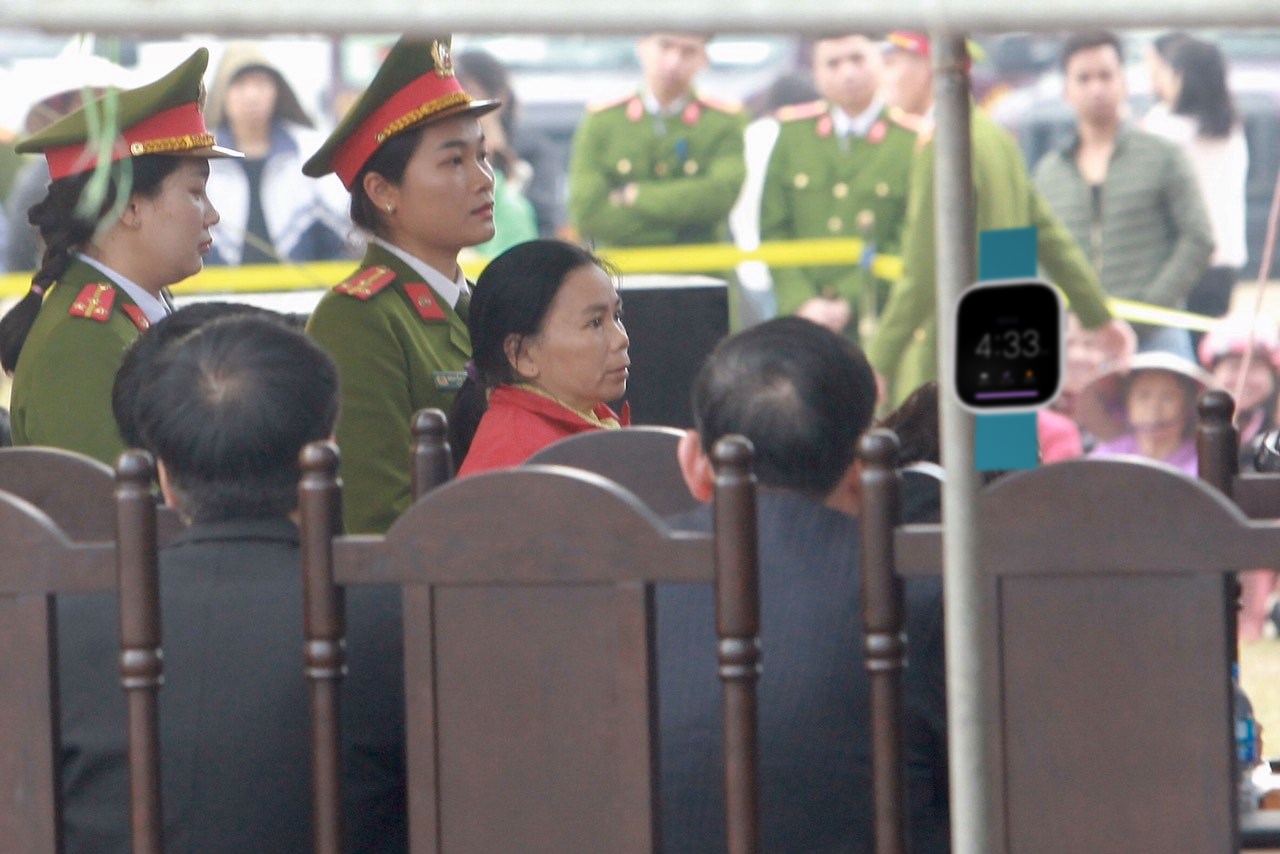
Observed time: 4:33
